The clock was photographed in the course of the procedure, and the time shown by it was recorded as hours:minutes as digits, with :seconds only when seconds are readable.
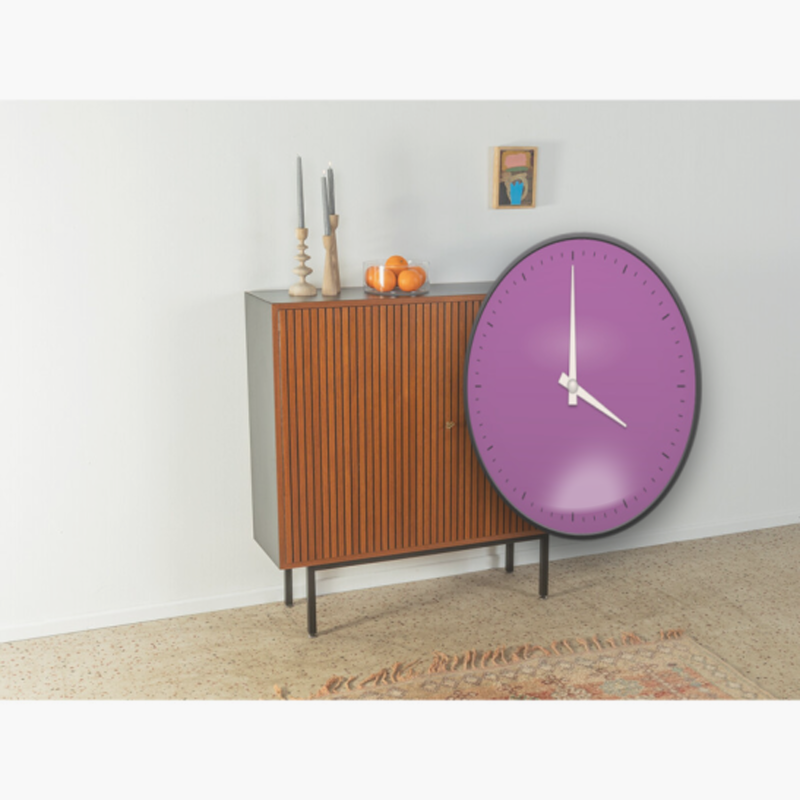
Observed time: 4:00
